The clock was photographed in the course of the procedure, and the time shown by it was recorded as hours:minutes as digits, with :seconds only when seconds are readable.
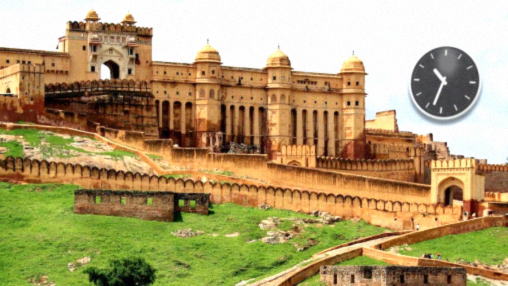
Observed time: 10:33
